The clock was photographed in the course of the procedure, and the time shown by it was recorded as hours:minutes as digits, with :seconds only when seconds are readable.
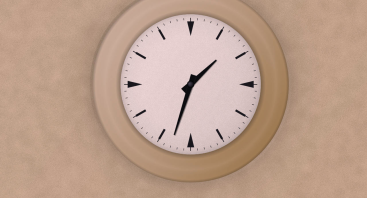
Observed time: 1:33
